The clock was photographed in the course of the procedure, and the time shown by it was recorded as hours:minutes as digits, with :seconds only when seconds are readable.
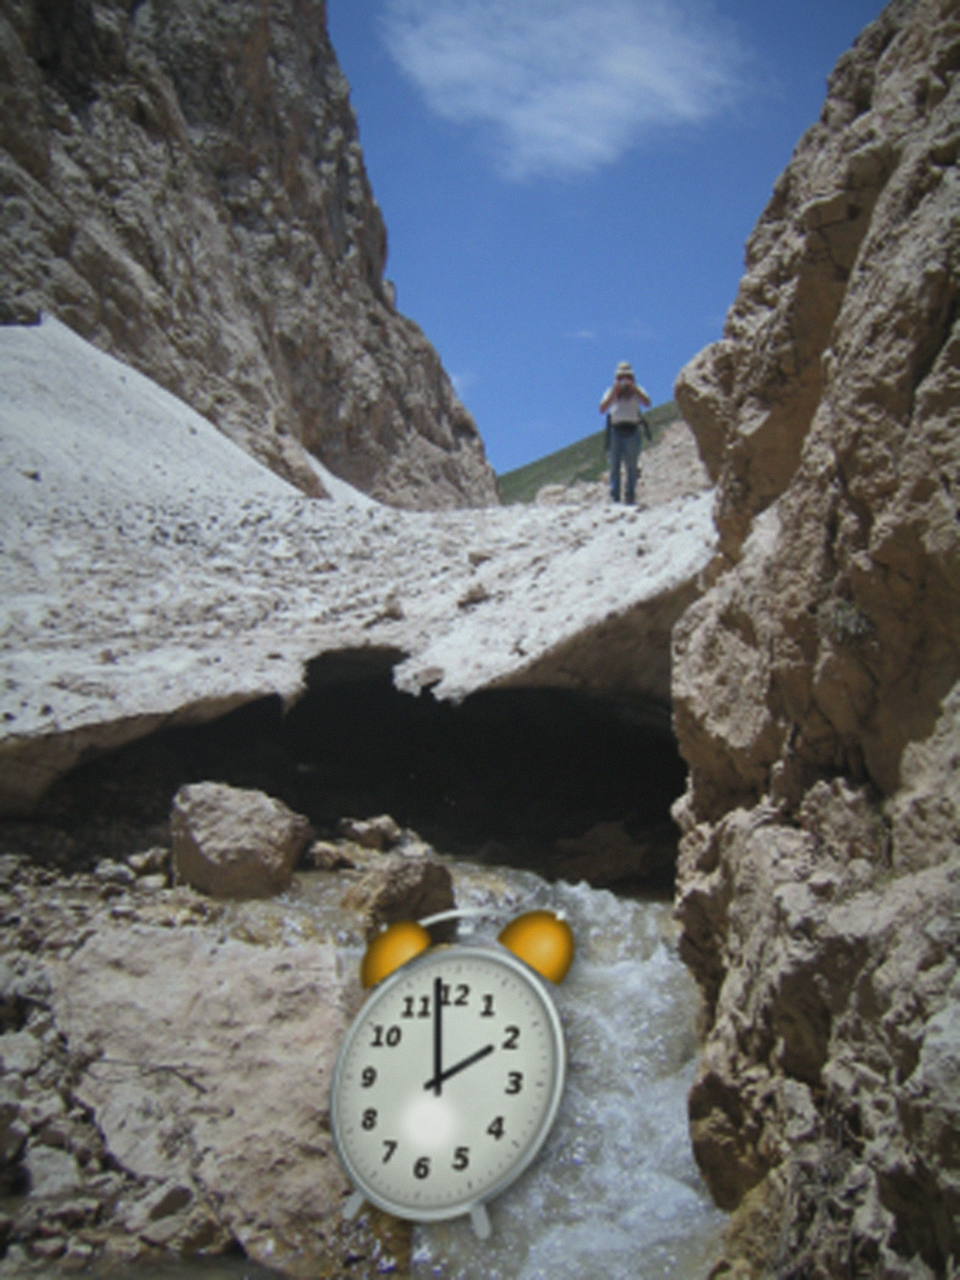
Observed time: 1:58
